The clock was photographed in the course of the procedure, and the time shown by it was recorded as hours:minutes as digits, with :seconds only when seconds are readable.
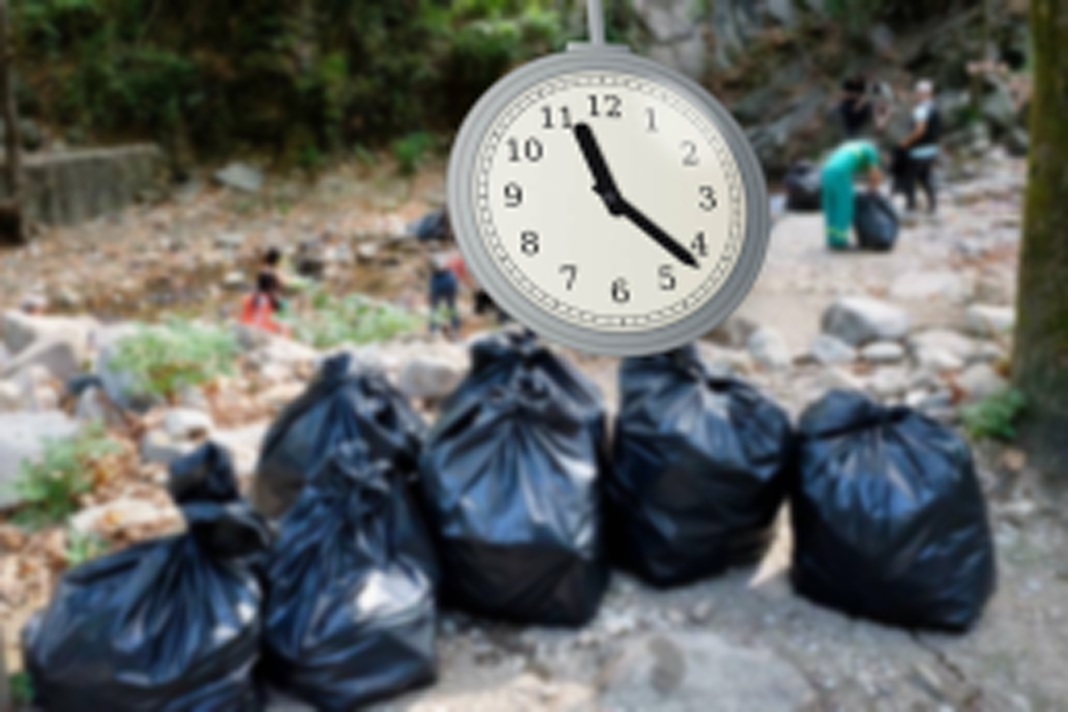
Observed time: 11:22
